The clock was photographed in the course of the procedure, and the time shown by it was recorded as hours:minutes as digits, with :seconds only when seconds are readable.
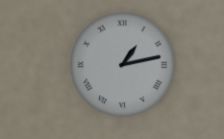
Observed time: 1:13
